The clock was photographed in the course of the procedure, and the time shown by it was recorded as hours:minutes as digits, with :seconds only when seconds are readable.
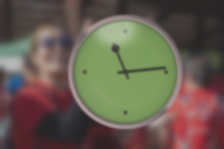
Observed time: 11:14
